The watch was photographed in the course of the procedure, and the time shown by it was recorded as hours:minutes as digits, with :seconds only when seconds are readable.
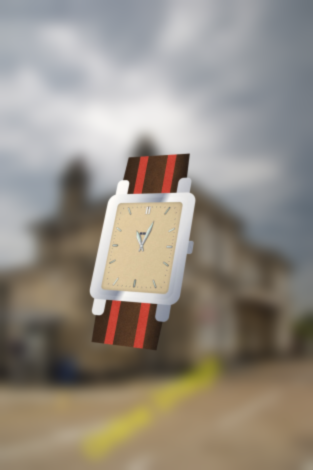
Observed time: 11:03
